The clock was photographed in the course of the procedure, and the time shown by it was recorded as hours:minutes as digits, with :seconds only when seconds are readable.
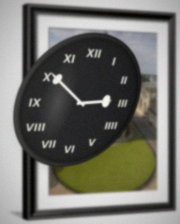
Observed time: 2:51
